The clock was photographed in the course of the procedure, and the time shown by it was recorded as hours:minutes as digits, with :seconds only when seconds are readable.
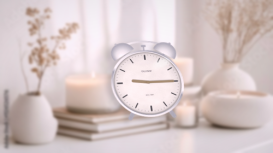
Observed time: 9:15
